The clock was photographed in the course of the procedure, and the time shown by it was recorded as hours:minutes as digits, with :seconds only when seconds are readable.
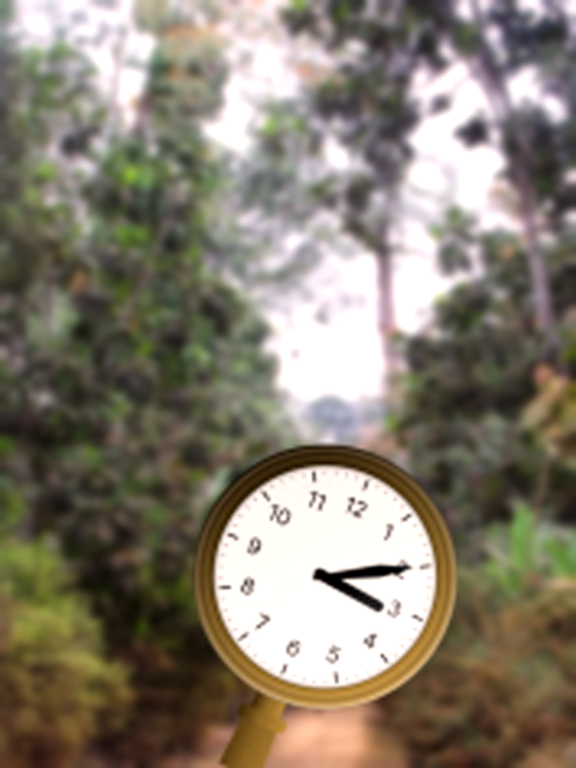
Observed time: 3:10
